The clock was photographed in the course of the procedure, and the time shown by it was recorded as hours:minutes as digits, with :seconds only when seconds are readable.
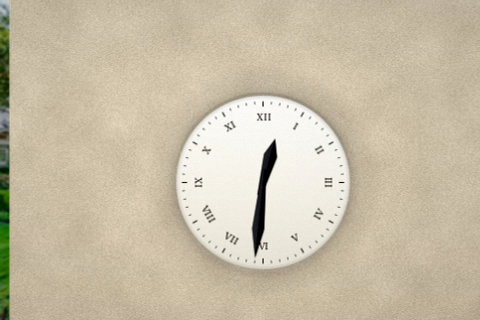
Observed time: 12:31
